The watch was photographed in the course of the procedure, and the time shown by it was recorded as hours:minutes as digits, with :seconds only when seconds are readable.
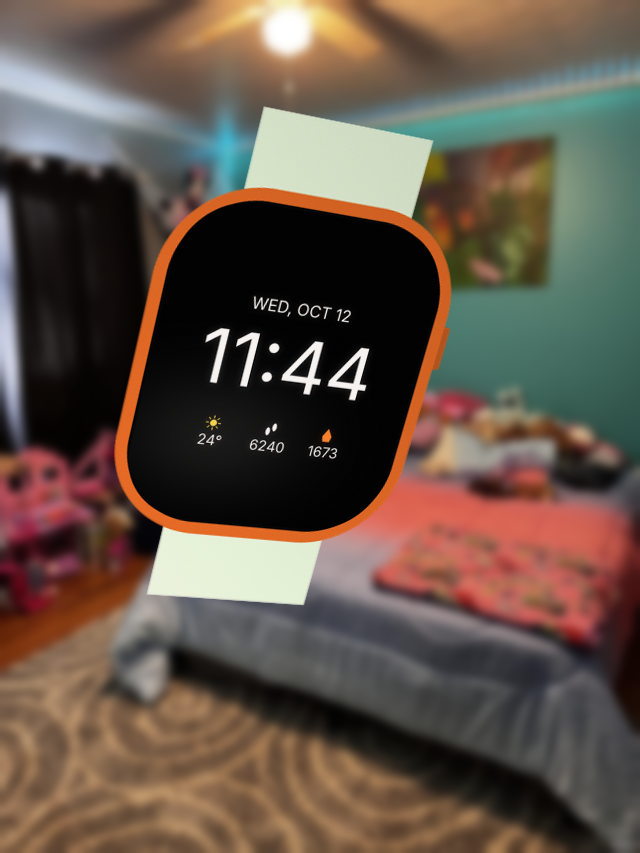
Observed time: 11:44
